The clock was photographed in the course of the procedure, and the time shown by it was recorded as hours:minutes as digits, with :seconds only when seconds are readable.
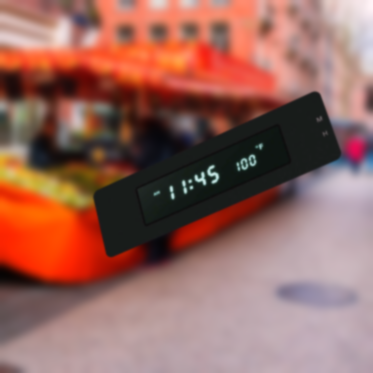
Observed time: 11:45
